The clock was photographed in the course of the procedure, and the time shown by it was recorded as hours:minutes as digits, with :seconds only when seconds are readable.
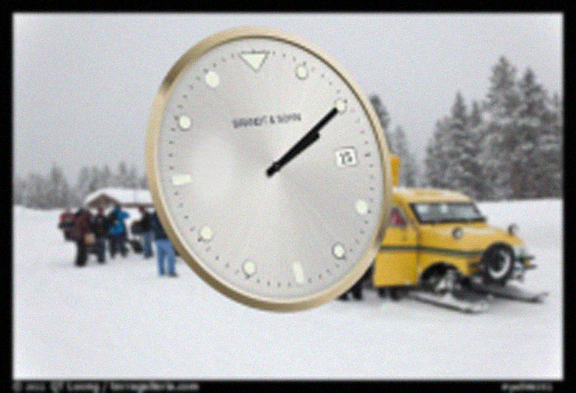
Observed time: 2:10
